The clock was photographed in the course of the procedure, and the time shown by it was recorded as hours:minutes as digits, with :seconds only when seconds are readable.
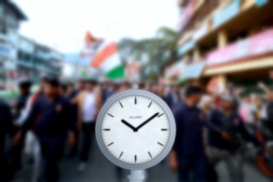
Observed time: 10:09
